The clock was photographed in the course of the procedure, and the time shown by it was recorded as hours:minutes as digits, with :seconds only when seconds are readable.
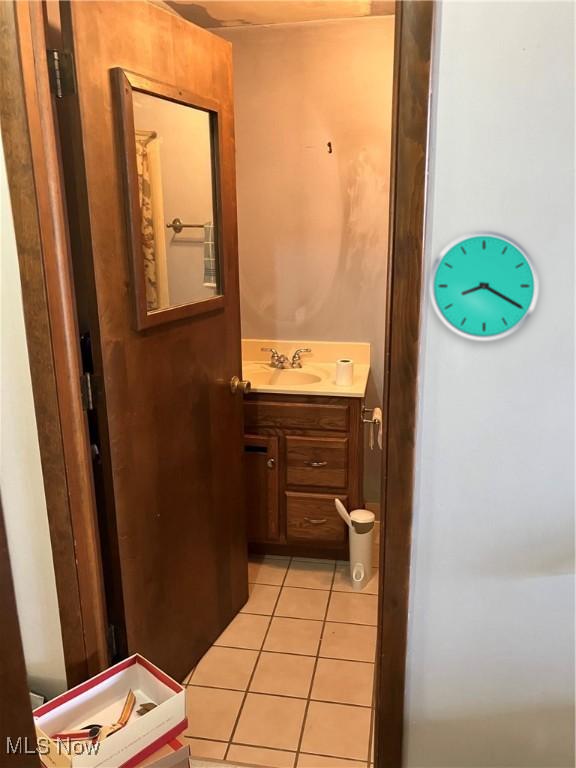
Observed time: 8:20
